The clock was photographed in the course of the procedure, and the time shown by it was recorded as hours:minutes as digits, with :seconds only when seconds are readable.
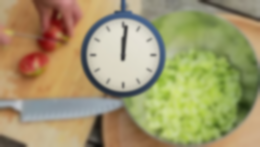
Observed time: 12:01
